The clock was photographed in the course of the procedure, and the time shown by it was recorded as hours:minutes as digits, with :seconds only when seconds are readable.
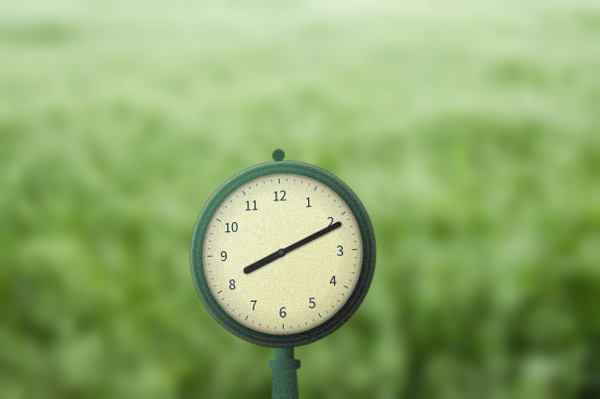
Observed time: 8:11
